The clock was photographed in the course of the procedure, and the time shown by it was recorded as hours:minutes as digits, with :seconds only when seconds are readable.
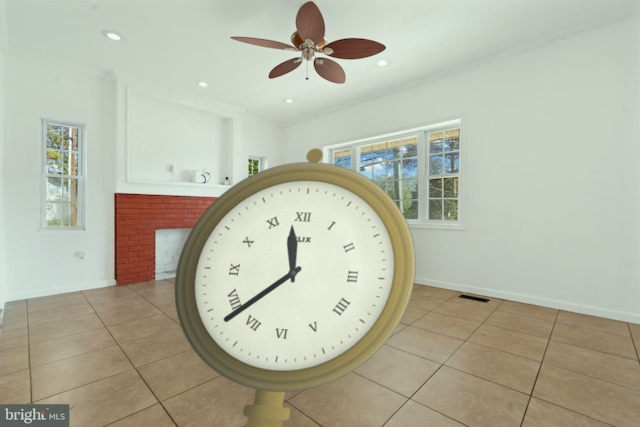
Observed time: 11:38
